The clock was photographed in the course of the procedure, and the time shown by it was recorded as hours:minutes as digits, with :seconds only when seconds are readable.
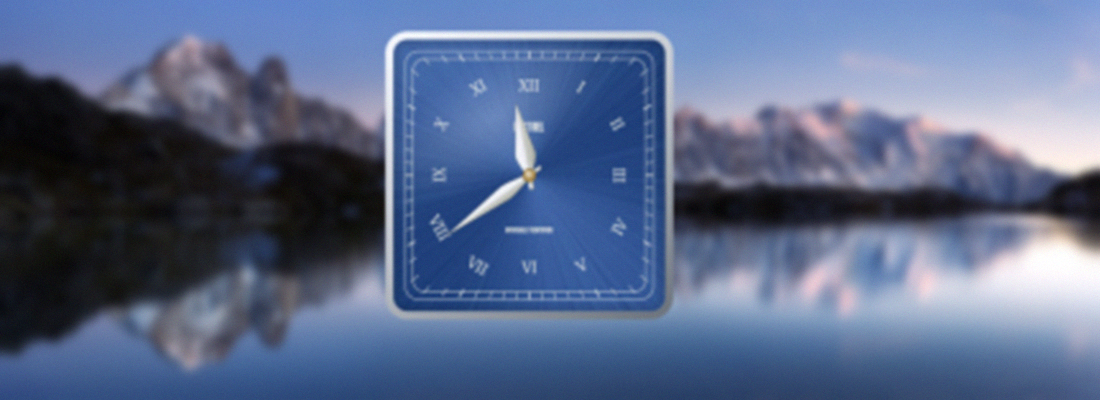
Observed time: 11:39
